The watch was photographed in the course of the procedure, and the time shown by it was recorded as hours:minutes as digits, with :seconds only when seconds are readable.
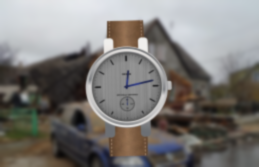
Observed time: 12:13
